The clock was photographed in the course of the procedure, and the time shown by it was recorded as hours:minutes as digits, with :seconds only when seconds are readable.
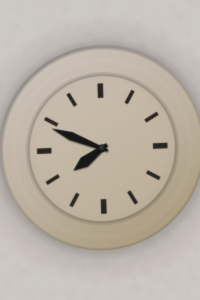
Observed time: 7:49
